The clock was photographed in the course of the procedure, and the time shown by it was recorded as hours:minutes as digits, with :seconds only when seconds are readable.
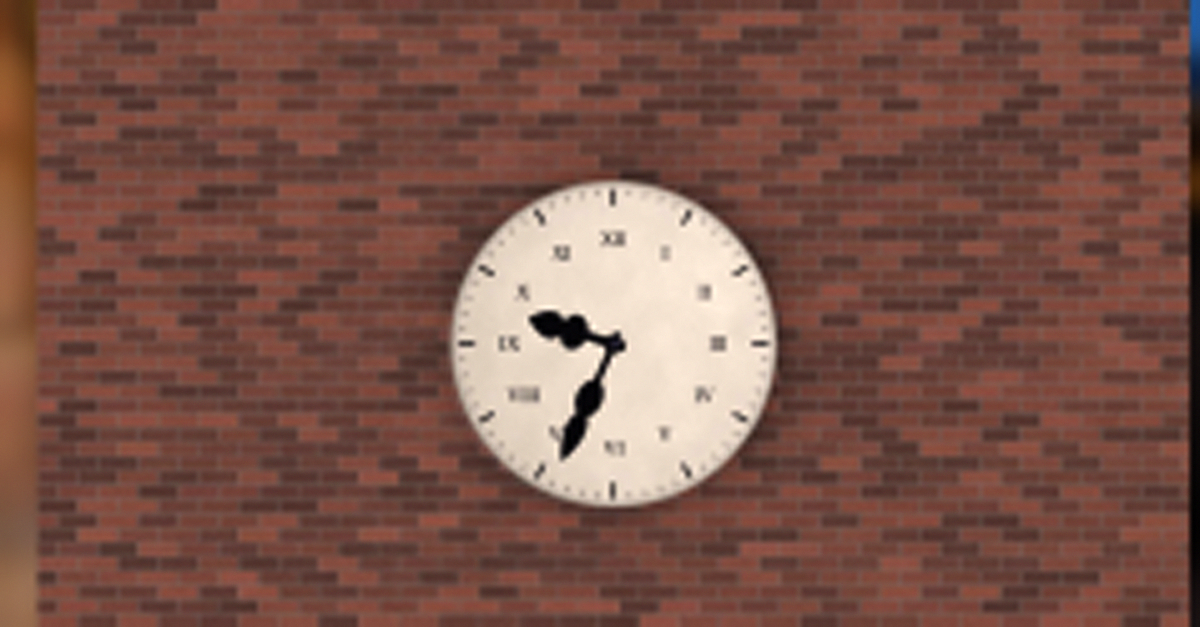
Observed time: 9:34
